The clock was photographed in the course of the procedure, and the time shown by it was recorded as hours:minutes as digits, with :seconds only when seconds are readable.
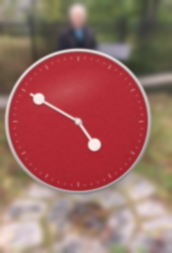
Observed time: 4:50
